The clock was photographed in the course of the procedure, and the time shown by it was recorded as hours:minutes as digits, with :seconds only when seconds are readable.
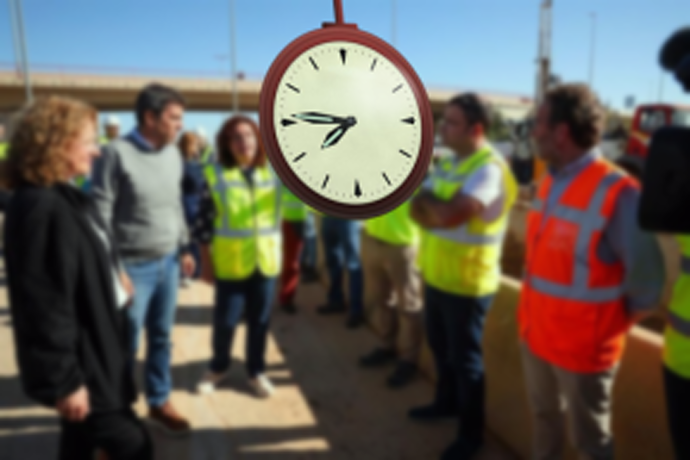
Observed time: 7:46
